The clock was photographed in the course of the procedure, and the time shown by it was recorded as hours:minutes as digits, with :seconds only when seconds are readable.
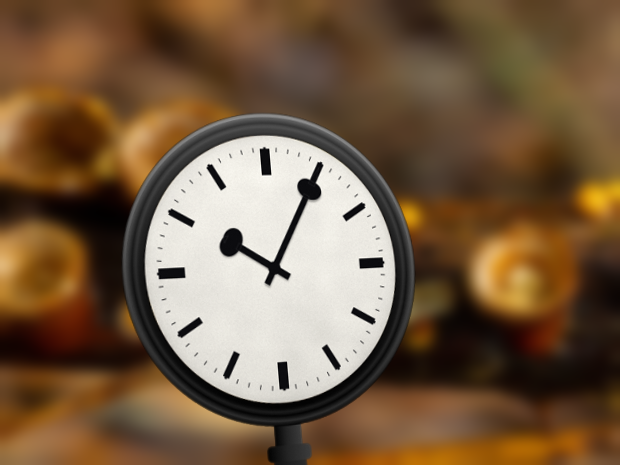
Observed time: 10:05
